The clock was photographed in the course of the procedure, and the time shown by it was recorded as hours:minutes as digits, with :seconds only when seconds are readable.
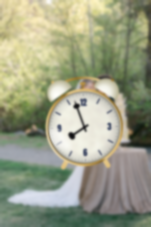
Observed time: 7:57
